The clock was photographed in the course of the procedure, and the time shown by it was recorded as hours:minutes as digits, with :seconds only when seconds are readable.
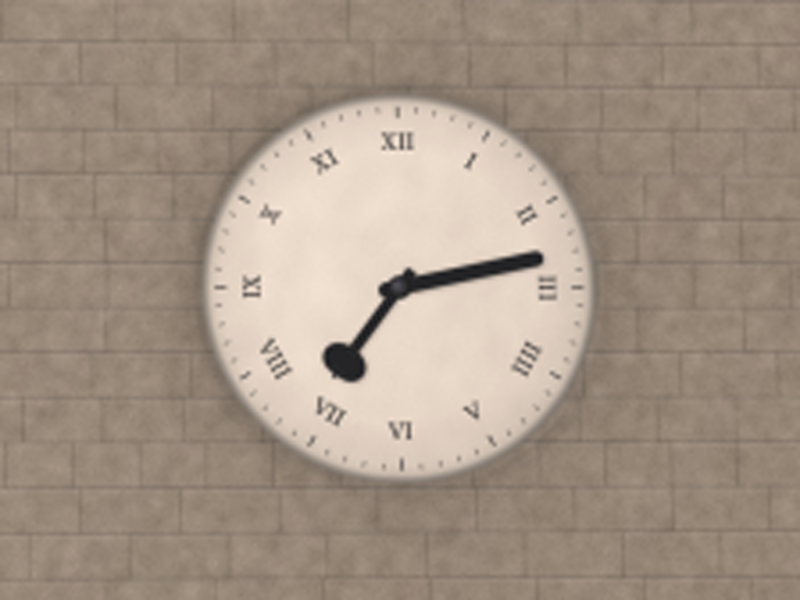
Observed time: 7:13
